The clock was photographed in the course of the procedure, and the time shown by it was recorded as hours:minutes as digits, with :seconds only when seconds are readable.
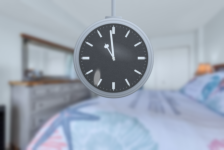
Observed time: 10:59
